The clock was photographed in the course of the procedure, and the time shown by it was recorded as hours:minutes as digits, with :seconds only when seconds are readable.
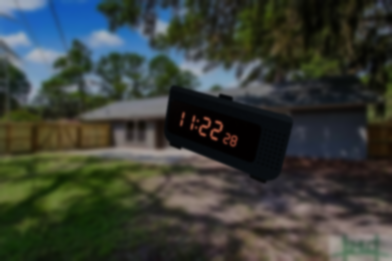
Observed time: 11:22
